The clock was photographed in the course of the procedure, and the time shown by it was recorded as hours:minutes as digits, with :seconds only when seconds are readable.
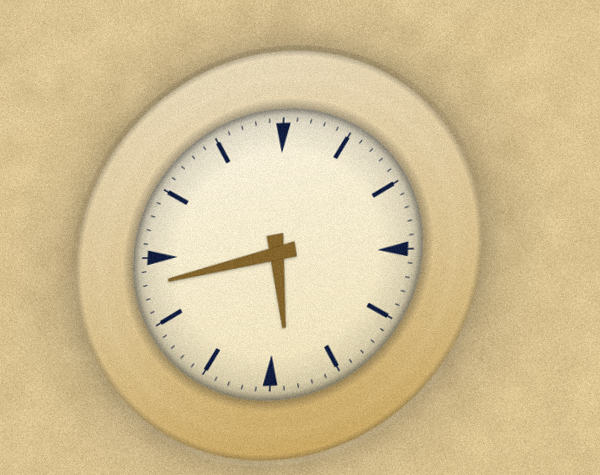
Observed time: 5:43
